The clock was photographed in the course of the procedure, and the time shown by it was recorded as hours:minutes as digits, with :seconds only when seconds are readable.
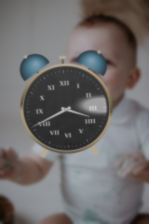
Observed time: 3:41
